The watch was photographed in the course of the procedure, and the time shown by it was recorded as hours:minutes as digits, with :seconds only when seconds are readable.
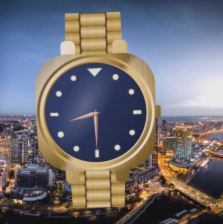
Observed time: 8:30
